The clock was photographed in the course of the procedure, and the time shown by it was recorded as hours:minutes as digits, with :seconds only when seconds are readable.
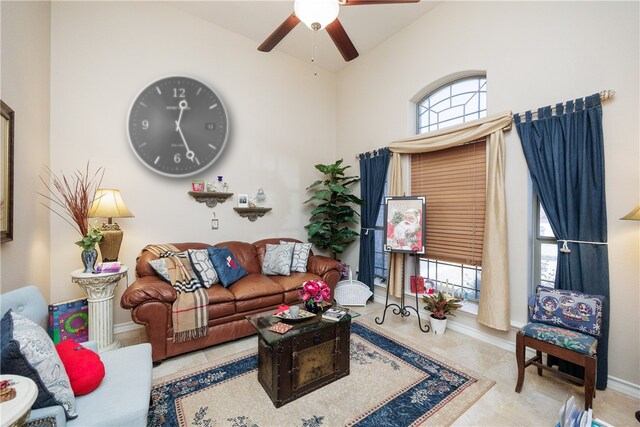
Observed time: 12:26
